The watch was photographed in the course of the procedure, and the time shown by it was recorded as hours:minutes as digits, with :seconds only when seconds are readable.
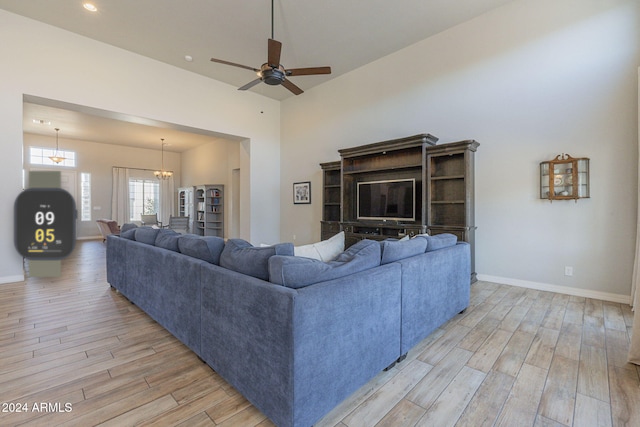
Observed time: 9:05
